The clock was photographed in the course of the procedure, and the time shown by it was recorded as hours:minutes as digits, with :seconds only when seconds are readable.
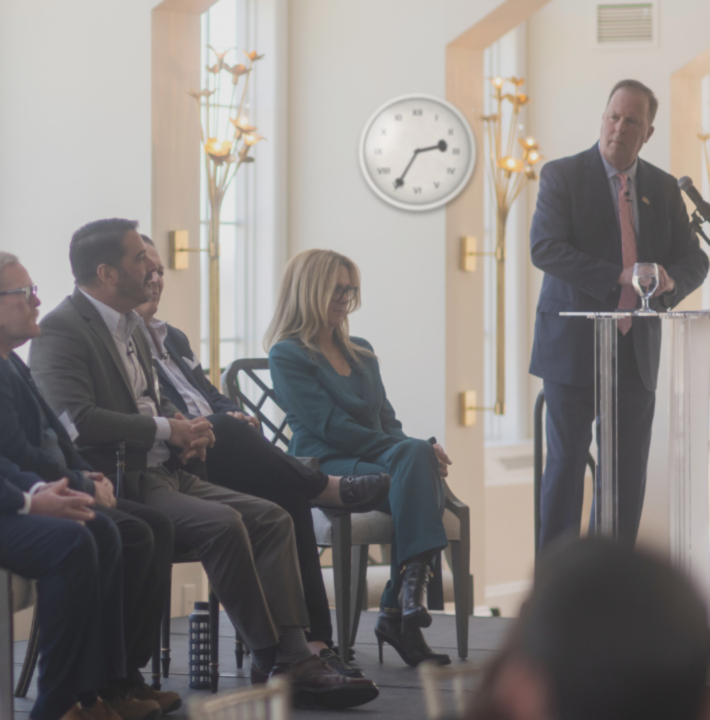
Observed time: 2:35
